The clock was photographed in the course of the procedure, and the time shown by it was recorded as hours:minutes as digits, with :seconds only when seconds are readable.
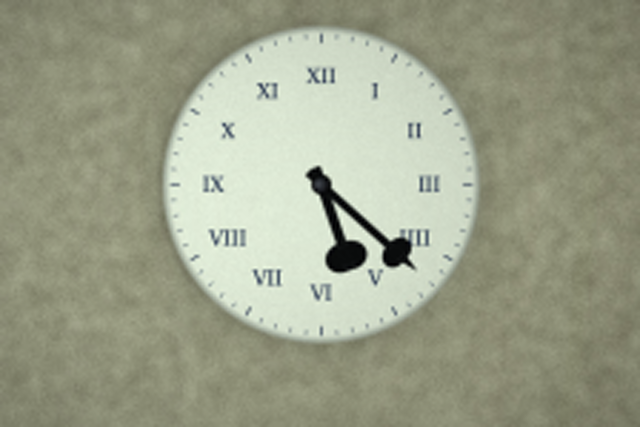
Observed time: 5:22
